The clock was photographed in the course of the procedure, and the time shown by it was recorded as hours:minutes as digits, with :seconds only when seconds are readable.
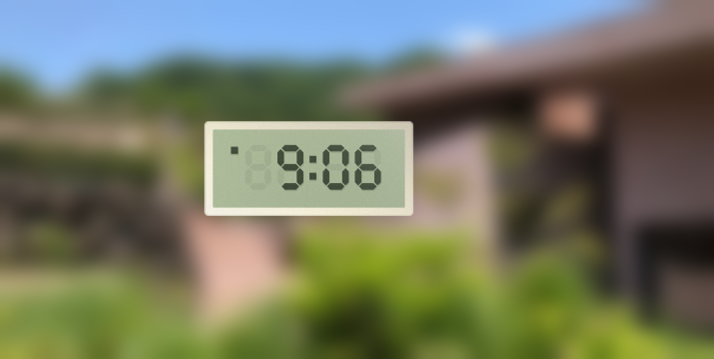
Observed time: 9:06
